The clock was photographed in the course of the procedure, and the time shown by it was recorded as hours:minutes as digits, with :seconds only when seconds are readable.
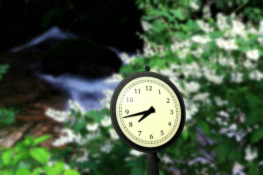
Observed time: 7:43
